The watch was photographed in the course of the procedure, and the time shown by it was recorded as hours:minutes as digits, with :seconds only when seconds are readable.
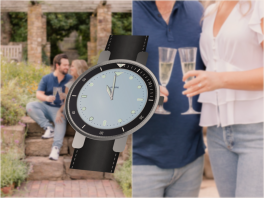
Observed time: 10:59
